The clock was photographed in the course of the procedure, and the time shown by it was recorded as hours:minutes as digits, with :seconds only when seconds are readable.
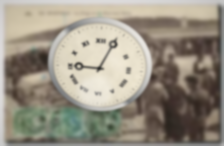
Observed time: 9:04
